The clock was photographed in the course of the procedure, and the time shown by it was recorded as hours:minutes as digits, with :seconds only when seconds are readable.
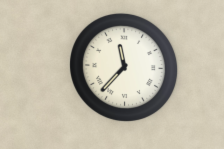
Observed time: 11:37
